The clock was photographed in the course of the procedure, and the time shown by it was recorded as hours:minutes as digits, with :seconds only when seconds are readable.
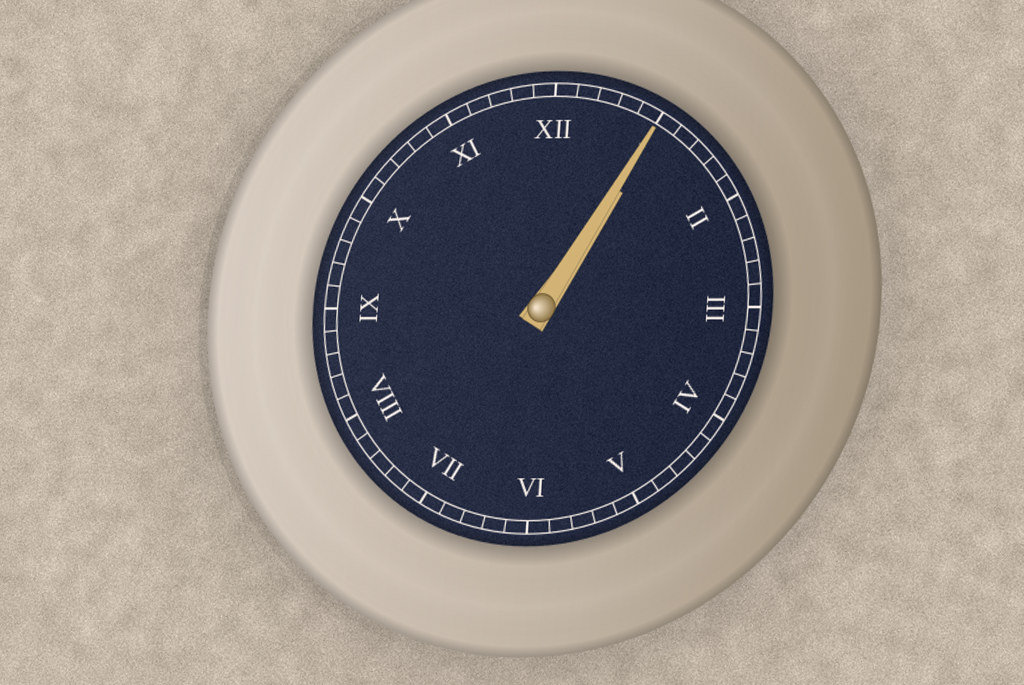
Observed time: 1:05
